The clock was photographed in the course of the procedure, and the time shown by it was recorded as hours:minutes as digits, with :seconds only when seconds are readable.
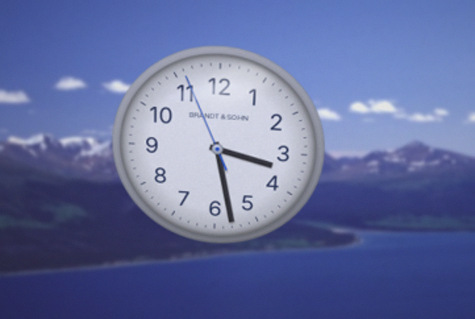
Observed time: 3:27:56
